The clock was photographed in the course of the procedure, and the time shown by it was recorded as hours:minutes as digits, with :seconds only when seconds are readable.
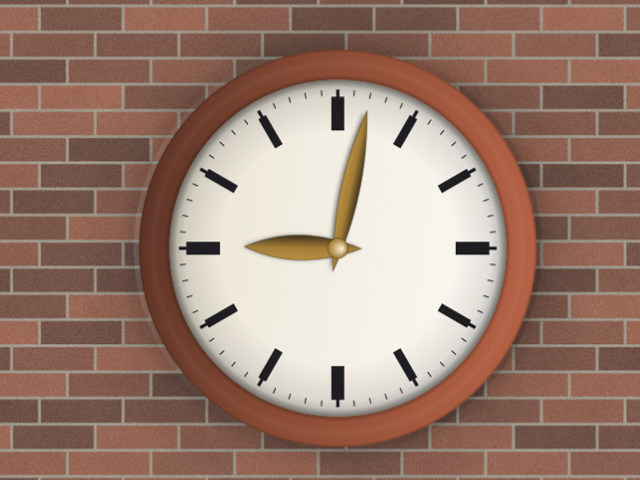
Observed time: 9:02
